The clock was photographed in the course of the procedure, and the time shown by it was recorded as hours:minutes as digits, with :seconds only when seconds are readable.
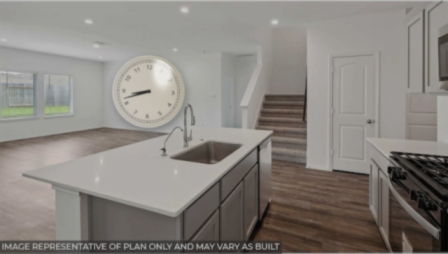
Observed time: 8:42
